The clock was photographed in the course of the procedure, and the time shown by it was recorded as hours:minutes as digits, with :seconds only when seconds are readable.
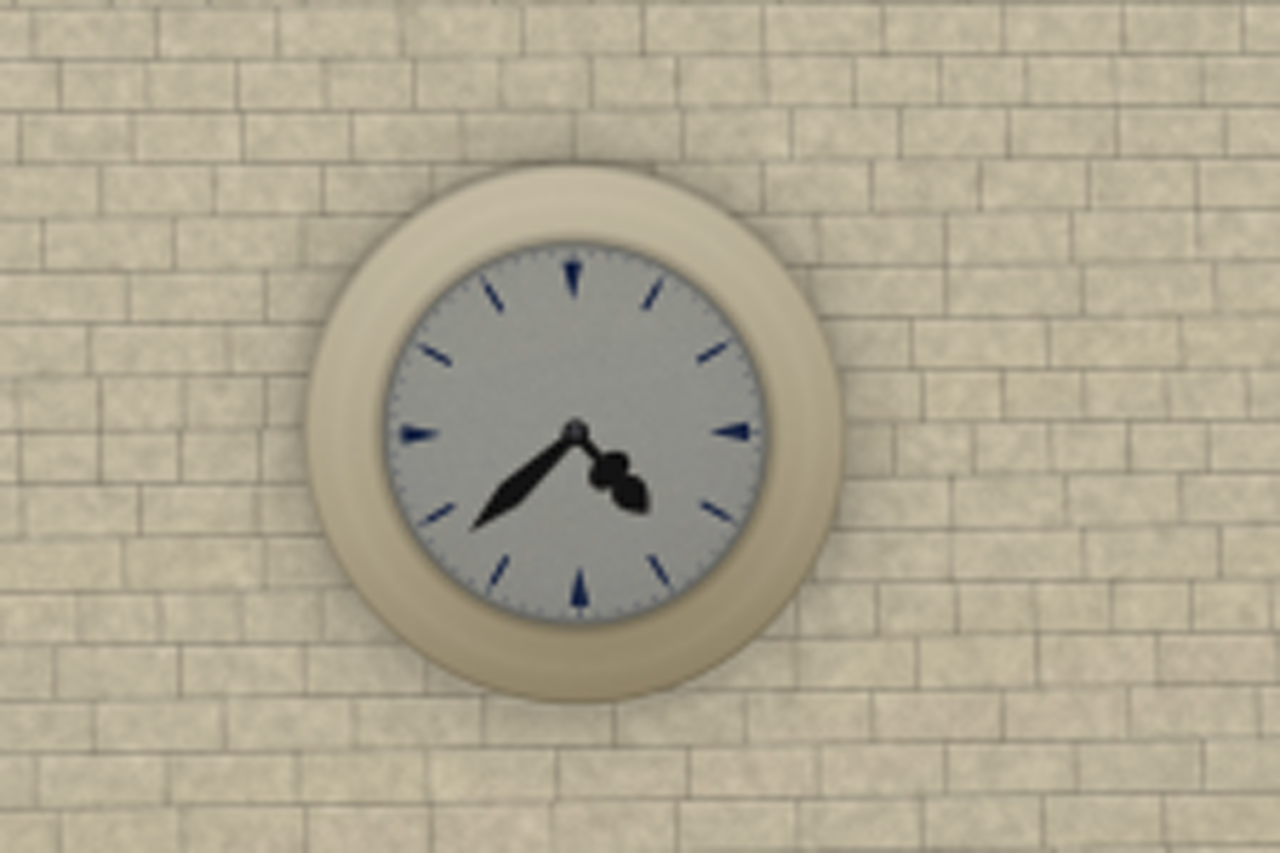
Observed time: 4:38
